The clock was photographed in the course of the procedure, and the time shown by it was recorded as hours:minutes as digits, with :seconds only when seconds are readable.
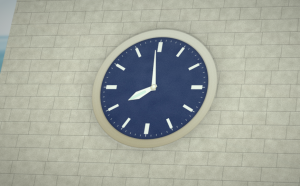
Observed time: 7:59
